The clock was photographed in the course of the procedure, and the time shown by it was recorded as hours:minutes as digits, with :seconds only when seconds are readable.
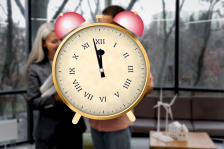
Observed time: 11:58
